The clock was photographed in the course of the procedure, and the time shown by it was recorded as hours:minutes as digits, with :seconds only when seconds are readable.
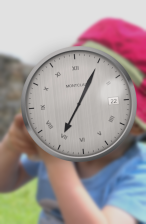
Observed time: 7:05
